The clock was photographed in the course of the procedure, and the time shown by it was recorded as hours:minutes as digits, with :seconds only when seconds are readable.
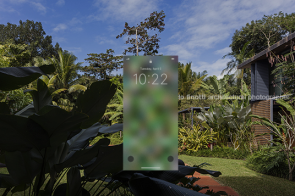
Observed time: 10:22
